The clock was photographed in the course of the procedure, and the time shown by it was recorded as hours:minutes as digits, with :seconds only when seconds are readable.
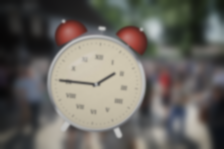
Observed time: 1:45
